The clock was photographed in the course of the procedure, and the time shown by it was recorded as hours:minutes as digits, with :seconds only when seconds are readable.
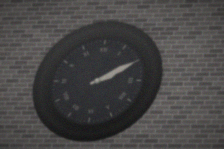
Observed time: 2:10
